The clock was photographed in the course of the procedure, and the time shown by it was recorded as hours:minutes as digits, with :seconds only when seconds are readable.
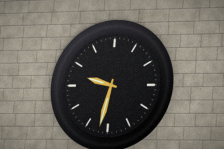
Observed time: 9:32
